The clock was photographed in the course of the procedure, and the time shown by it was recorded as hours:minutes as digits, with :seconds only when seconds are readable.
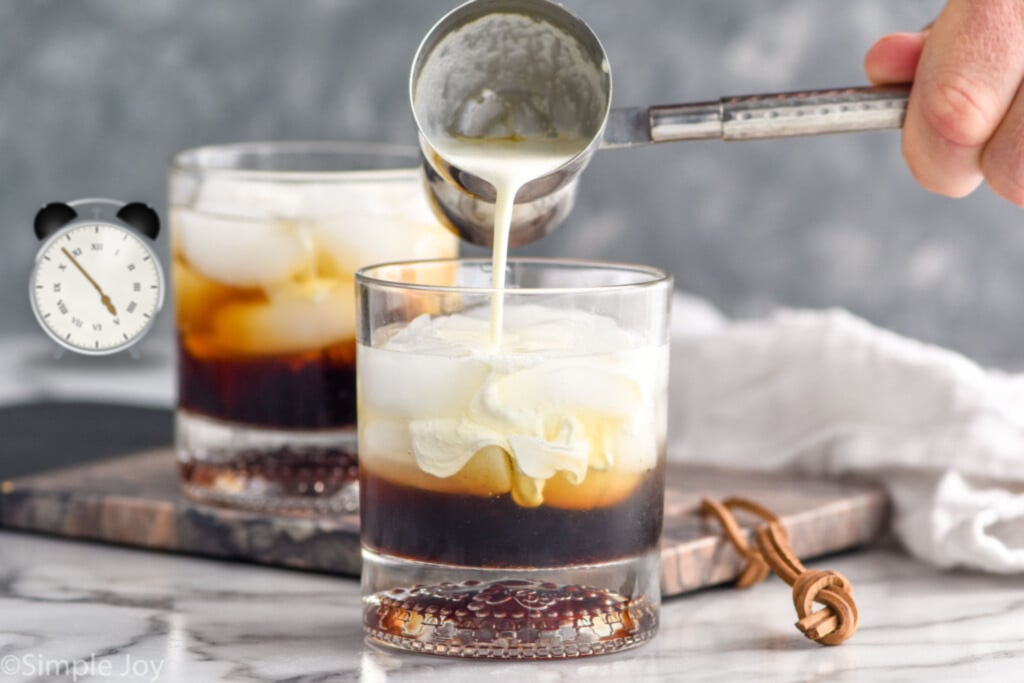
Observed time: 4:53
